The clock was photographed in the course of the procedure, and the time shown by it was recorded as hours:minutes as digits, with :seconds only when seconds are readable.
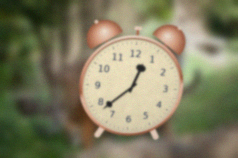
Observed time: 12:38
